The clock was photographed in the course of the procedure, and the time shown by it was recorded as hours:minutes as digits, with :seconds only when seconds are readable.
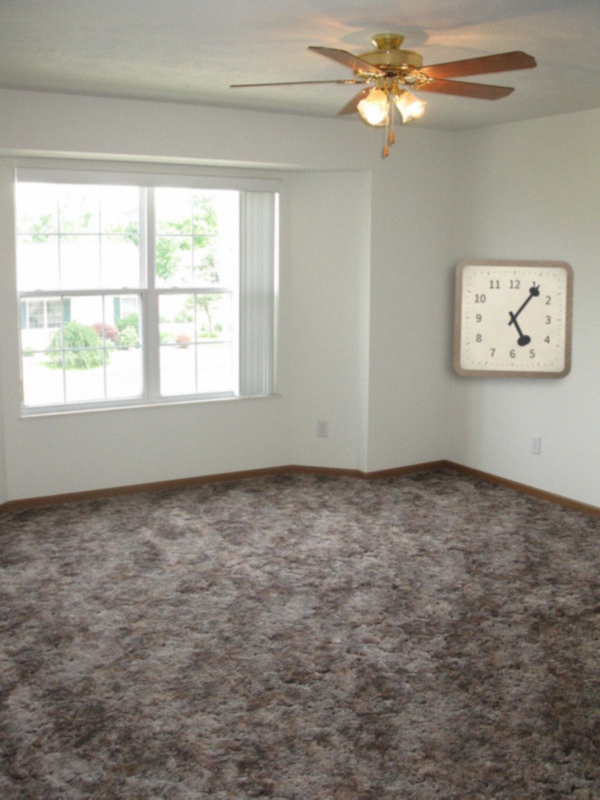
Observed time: 5:06
